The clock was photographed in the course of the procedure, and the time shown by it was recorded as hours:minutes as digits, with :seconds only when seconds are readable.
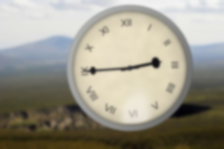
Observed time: 2:45
